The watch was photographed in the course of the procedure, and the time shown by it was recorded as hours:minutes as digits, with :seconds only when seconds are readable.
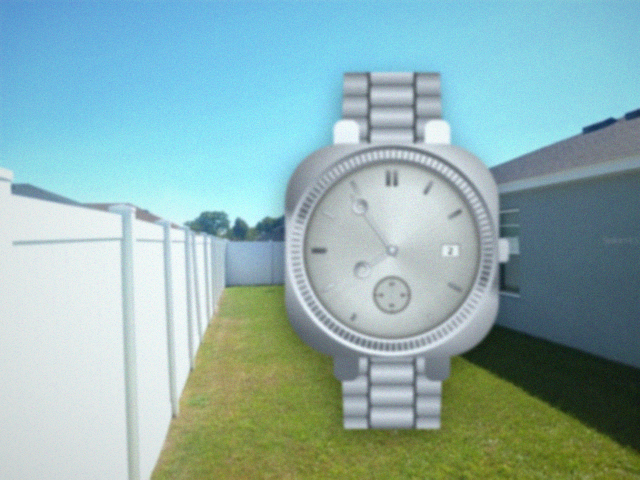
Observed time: 7:54
